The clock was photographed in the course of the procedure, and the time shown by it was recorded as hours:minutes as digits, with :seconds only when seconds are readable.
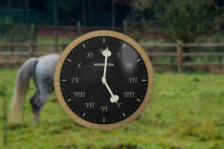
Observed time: 5:01
